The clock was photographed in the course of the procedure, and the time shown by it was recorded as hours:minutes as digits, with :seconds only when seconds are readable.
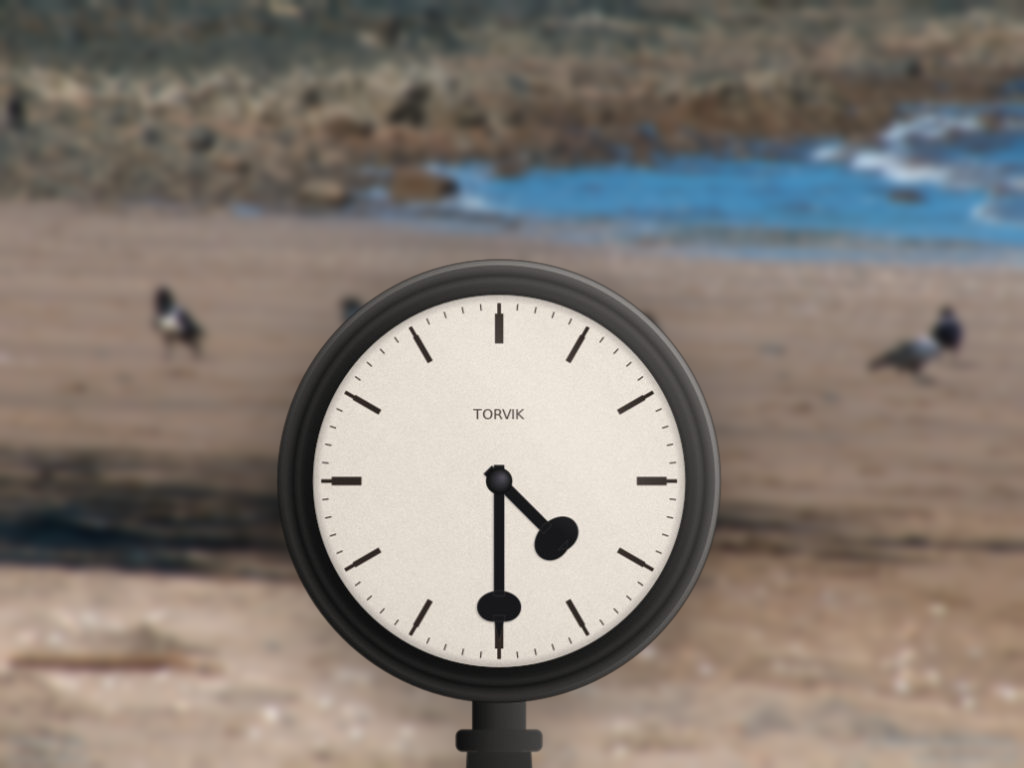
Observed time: 4:30
